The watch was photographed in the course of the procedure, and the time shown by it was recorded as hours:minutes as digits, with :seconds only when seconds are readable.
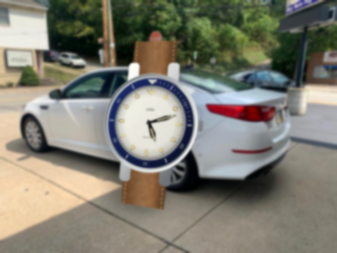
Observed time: 5:12
